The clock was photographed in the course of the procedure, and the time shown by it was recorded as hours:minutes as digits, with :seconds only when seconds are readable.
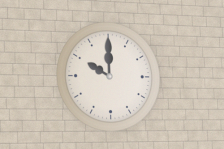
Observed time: 10:00
